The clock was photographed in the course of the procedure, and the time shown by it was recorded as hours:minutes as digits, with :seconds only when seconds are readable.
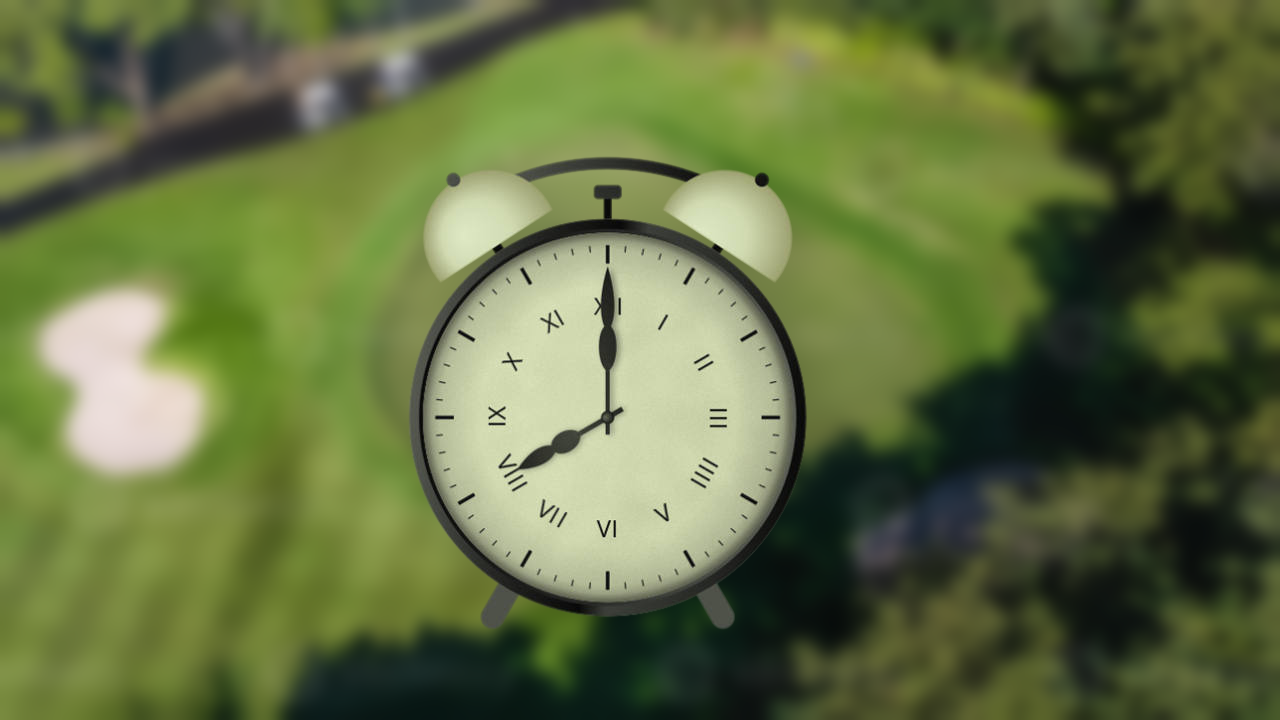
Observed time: 8:00
